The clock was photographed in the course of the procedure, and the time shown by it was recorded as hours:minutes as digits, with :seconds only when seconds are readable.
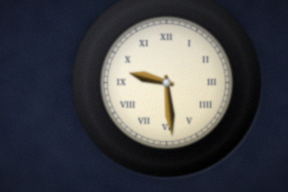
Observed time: 9:29
